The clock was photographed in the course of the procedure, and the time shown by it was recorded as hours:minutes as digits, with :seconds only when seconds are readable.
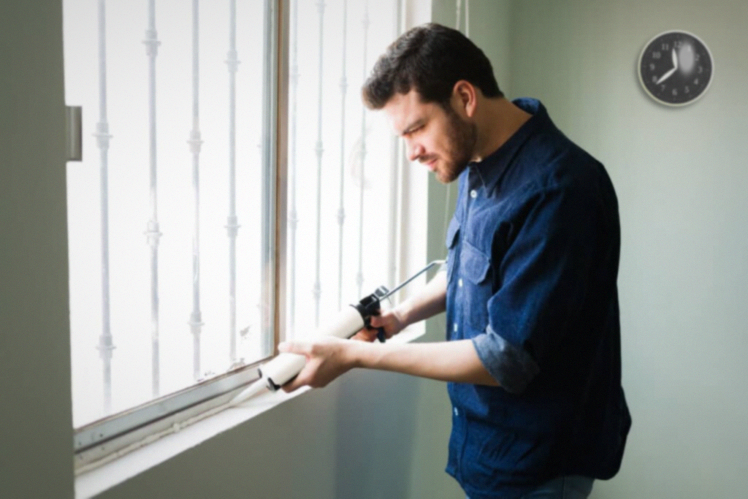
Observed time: 11:38
